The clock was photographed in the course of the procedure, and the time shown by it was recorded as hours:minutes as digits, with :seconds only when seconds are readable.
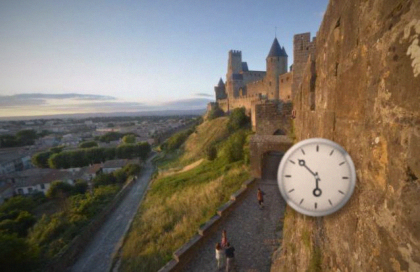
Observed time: 5:52
